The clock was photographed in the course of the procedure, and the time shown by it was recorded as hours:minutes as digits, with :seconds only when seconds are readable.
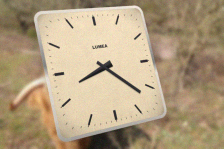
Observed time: 8:22
